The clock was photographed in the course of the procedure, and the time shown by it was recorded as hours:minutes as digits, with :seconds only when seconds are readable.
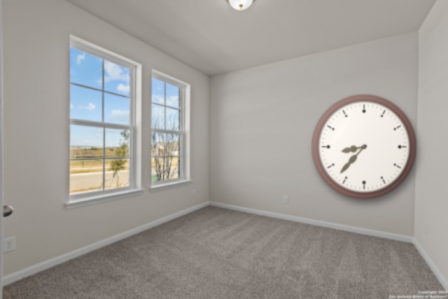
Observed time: 8:37
